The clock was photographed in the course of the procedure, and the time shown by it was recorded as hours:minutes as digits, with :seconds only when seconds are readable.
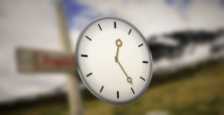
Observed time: 12:24
